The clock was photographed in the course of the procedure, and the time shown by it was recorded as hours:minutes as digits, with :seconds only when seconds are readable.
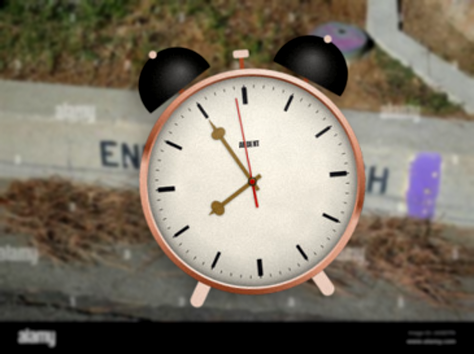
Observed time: 7:54:59
